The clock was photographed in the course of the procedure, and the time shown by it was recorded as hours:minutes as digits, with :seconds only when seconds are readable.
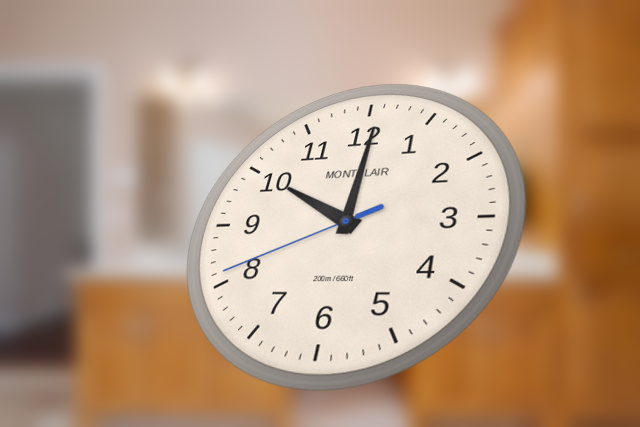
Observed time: 10:00:41
